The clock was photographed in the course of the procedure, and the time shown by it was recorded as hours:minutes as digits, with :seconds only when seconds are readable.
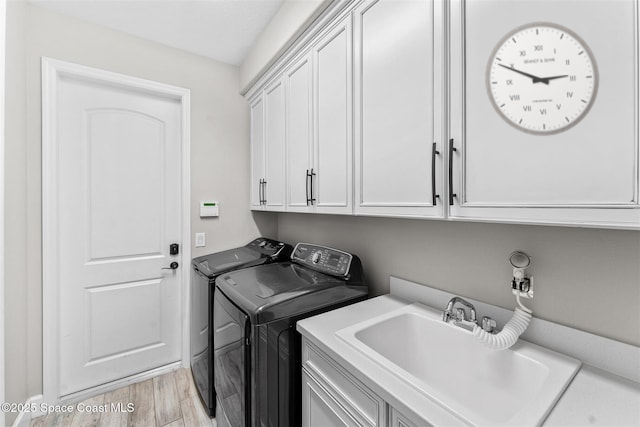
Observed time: 2:49
